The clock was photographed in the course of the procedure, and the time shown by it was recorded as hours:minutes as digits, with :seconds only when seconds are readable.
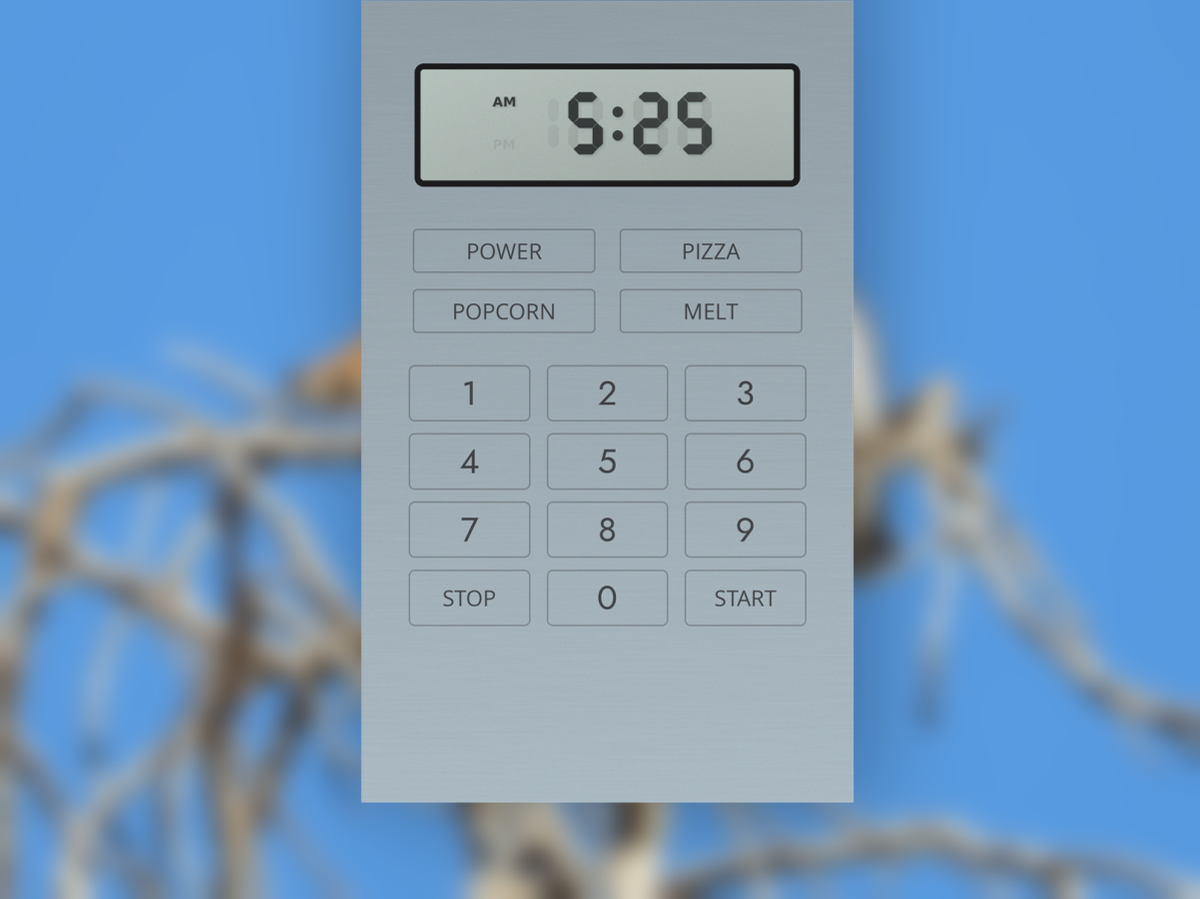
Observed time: 5:25
